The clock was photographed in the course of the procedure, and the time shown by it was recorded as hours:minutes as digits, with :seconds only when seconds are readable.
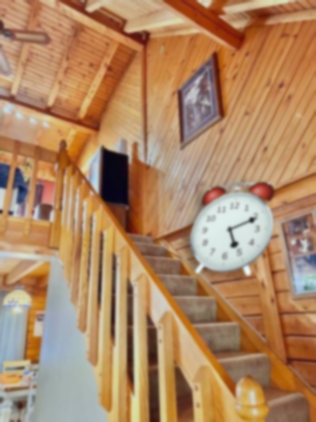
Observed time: 5:11
